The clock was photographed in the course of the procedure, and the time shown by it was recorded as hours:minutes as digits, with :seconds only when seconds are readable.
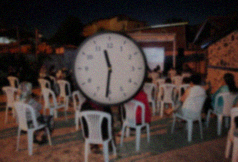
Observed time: 11:31
